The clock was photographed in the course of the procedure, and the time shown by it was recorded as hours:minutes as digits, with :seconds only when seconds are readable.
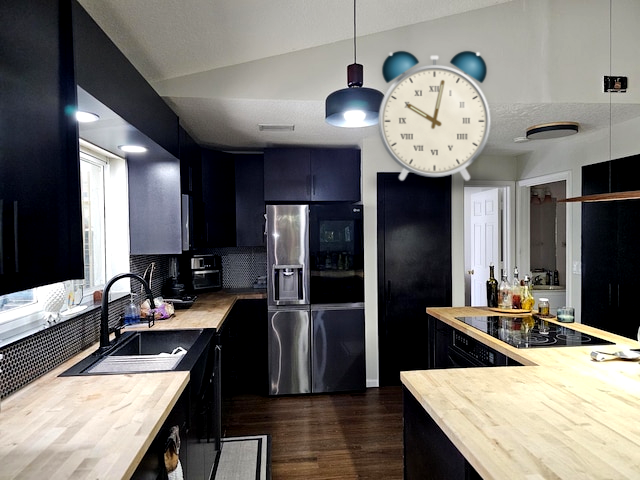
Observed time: 10:02
